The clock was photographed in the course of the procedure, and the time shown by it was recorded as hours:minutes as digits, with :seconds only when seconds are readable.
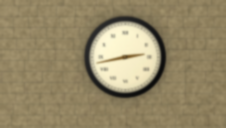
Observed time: 2:43
